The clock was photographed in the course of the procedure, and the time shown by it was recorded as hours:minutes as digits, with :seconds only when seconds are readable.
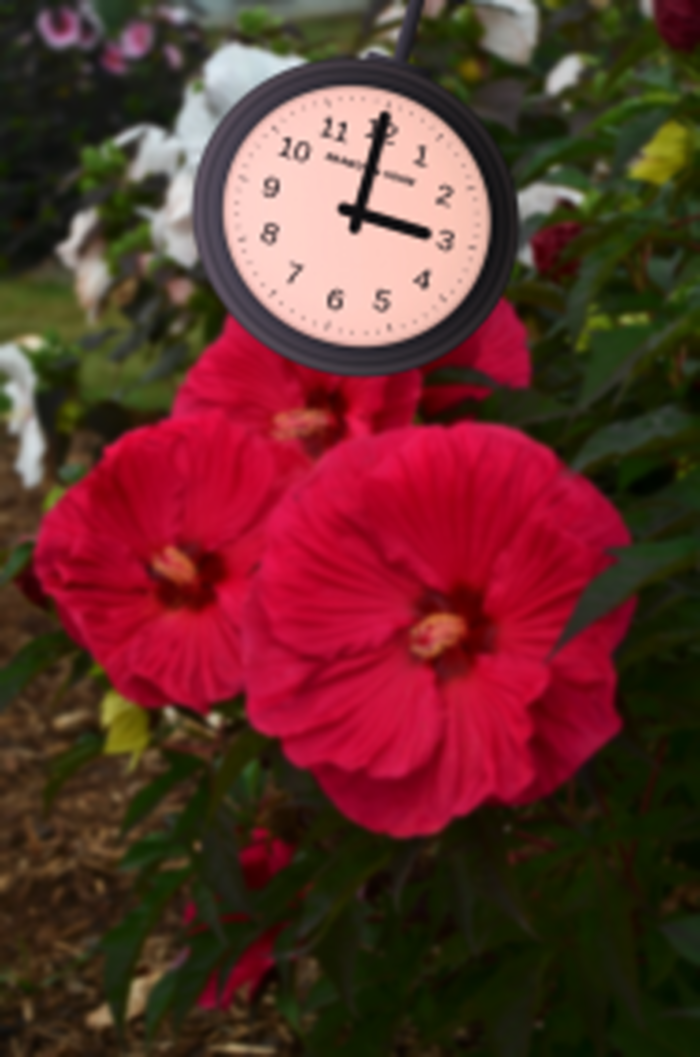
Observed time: 3:00
